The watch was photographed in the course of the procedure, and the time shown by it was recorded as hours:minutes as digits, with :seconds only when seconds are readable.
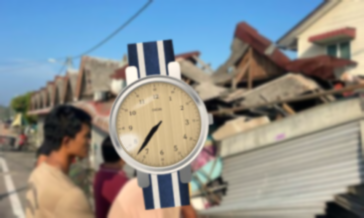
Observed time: 7:37
